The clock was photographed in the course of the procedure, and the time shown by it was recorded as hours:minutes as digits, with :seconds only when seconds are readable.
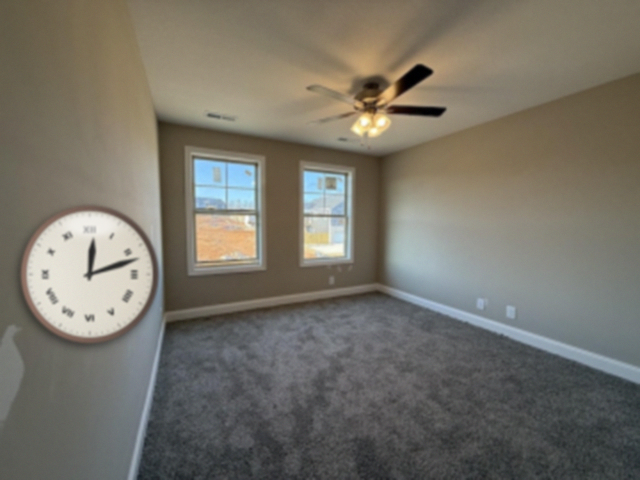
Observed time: 12:12
